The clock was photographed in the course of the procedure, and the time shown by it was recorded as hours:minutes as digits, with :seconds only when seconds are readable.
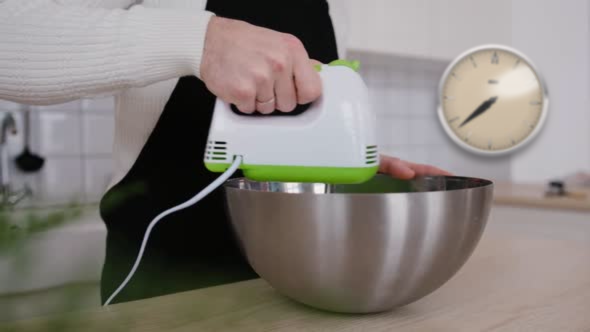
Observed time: 7:38
